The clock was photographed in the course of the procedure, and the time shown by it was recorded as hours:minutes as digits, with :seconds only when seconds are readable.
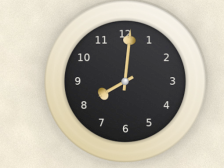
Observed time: 8:01
